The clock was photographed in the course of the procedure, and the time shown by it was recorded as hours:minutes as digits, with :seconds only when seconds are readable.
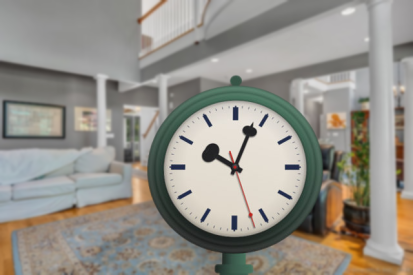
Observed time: 10:03:27
